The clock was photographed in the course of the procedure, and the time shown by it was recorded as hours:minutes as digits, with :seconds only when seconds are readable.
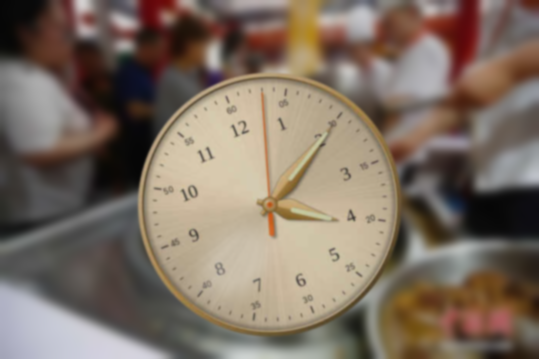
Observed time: 4:10:03
